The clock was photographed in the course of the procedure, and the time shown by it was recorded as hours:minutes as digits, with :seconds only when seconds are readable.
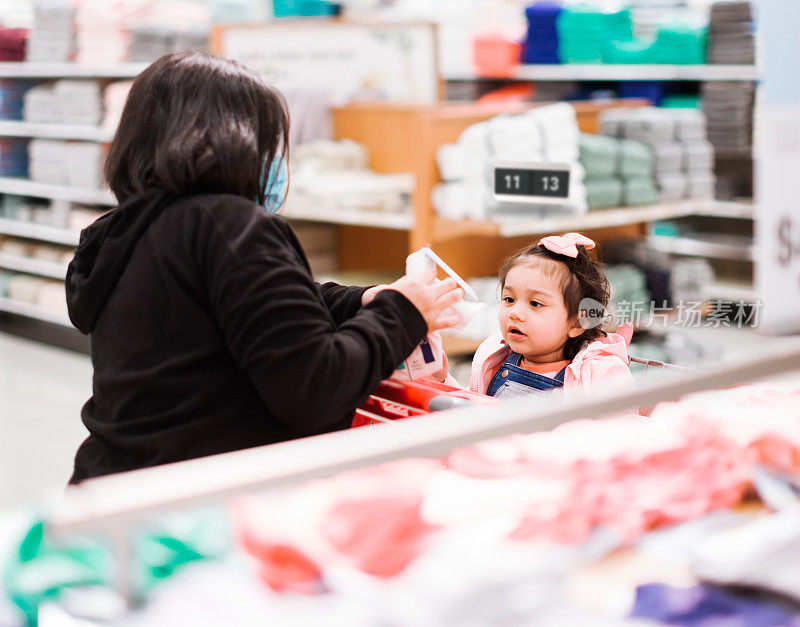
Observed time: 11:13
